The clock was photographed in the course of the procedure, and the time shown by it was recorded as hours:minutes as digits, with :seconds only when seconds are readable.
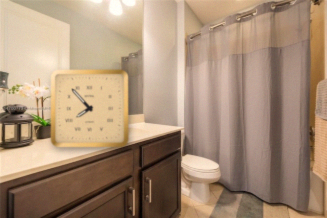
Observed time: 7:53
